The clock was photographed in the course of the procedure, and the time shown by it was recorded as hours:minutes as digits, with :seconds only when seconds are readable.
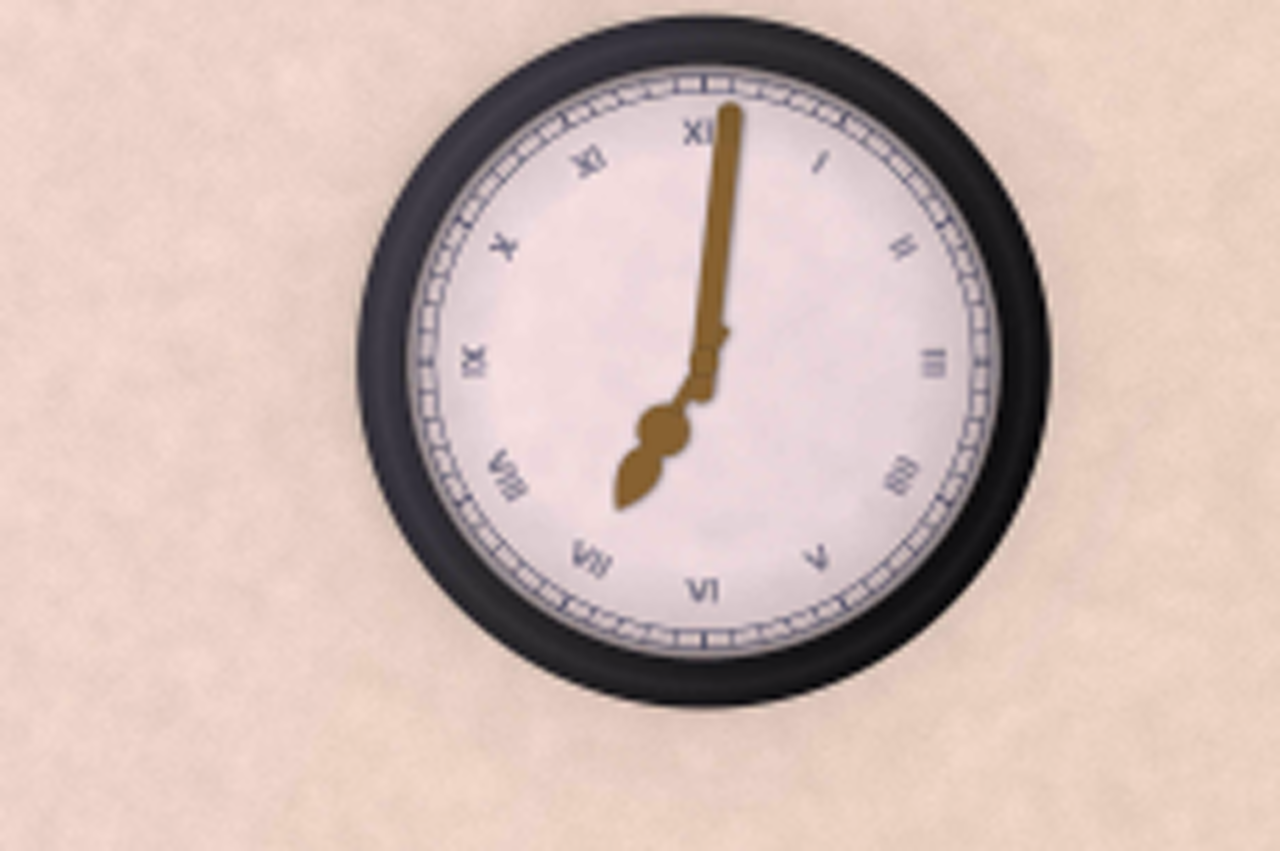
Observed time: 7:01
